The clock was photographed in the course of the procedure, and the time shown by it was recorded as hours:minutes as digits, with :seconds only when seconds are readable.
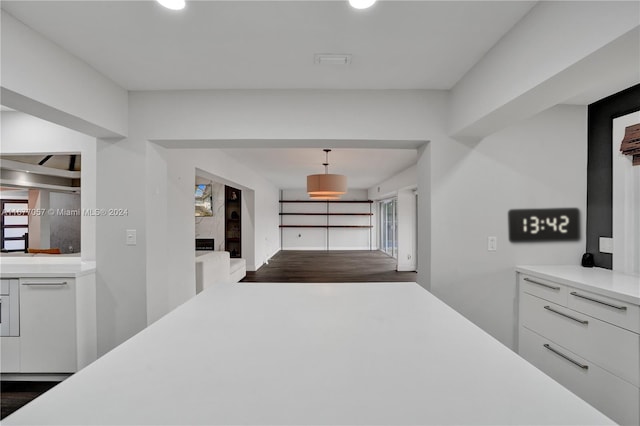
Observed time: 13:42
